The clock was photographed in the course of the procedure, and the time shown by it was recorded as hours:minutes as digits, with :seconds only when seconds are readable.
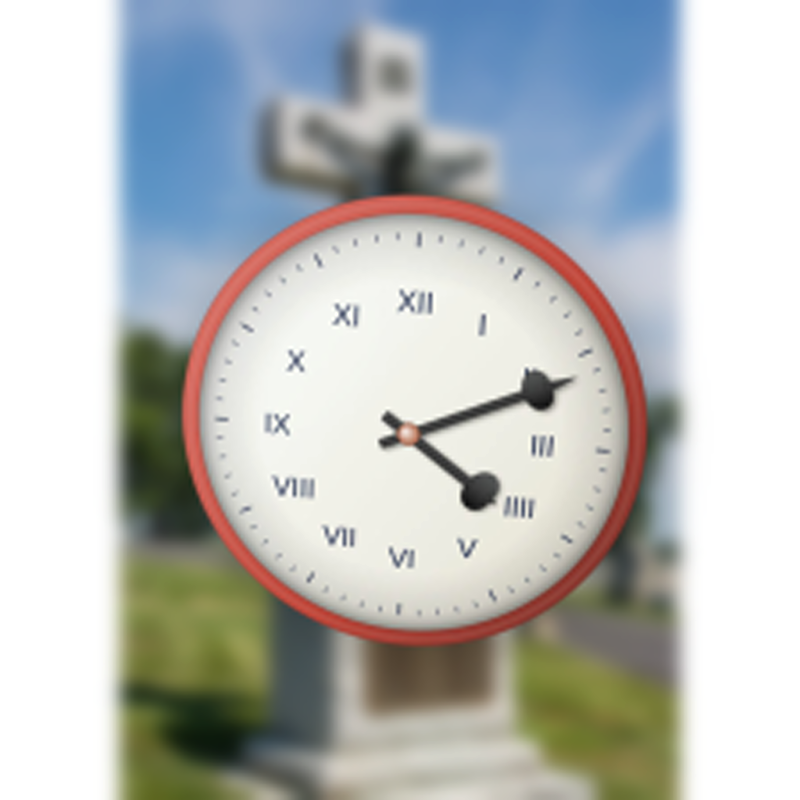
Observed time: 4:11
